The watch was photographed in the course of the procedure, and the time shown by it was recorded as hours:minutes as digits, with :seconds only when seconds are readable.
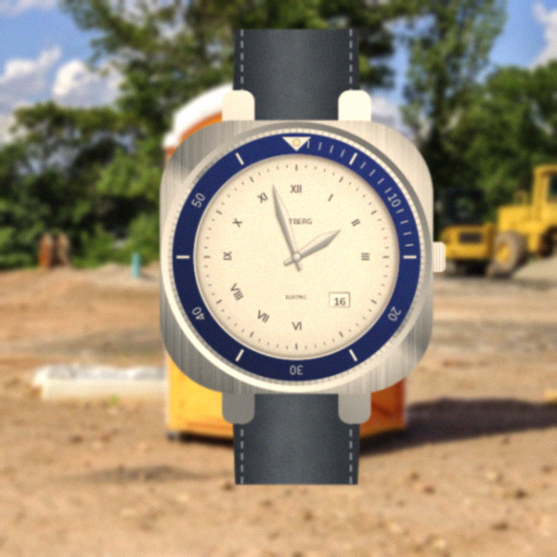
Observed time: 1:57
